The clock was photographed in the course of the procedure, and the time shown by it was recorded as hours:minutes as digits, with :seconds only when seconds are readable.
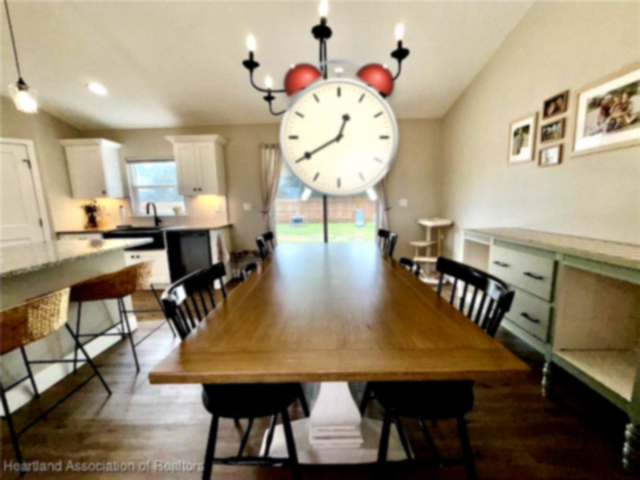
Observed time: 12:40
